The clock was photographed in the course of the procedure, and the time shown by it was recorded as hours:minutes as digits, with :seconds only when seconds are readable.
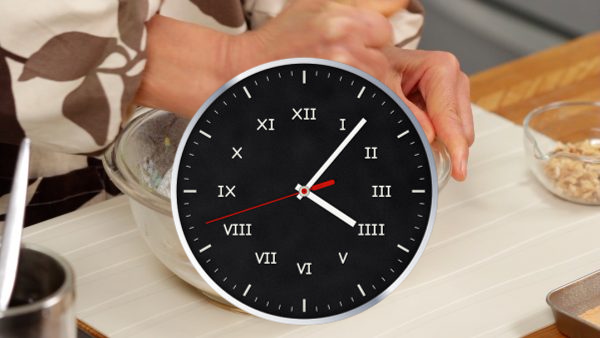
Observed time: 4:06:42
